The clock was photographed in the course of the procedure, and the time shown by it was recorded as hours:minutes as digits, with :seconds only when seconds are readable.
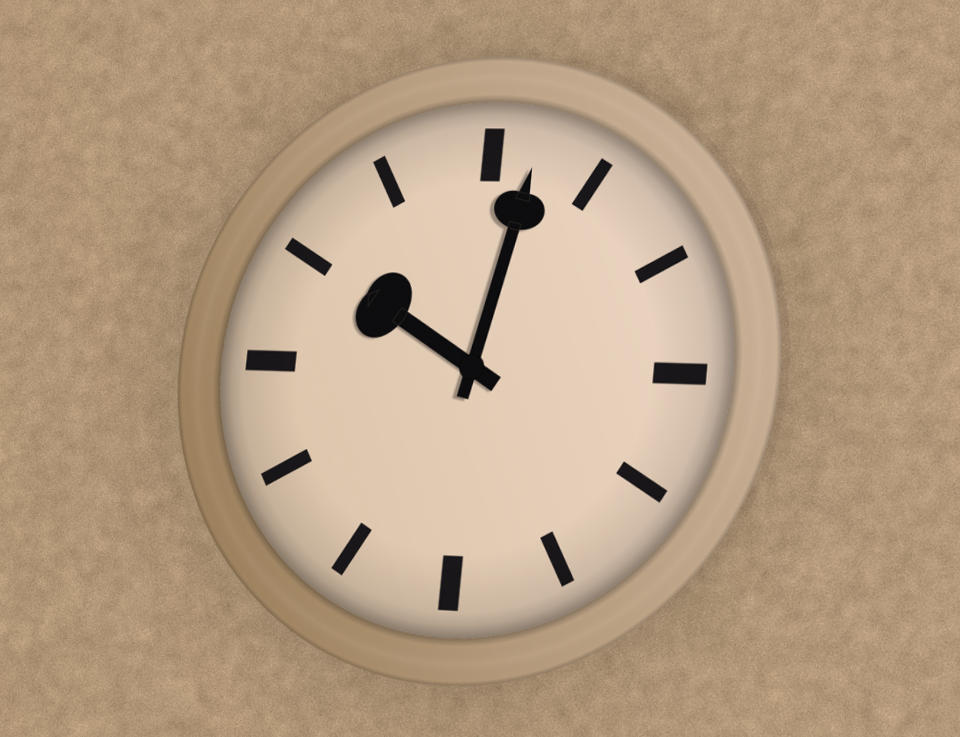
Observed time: 10:02
